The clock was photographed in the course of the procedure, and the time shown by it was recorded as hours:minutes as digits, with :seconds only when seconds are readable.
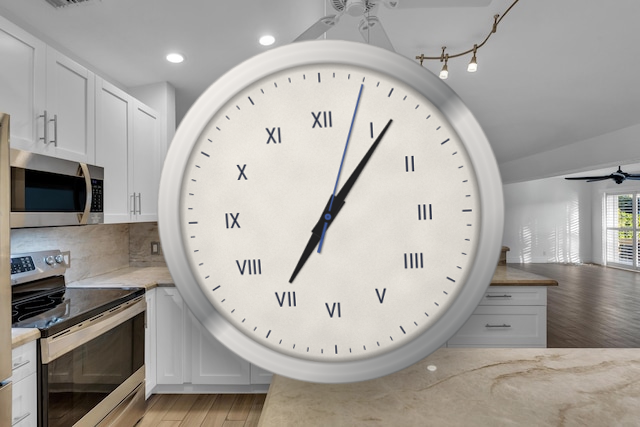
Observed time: 7:06:03
